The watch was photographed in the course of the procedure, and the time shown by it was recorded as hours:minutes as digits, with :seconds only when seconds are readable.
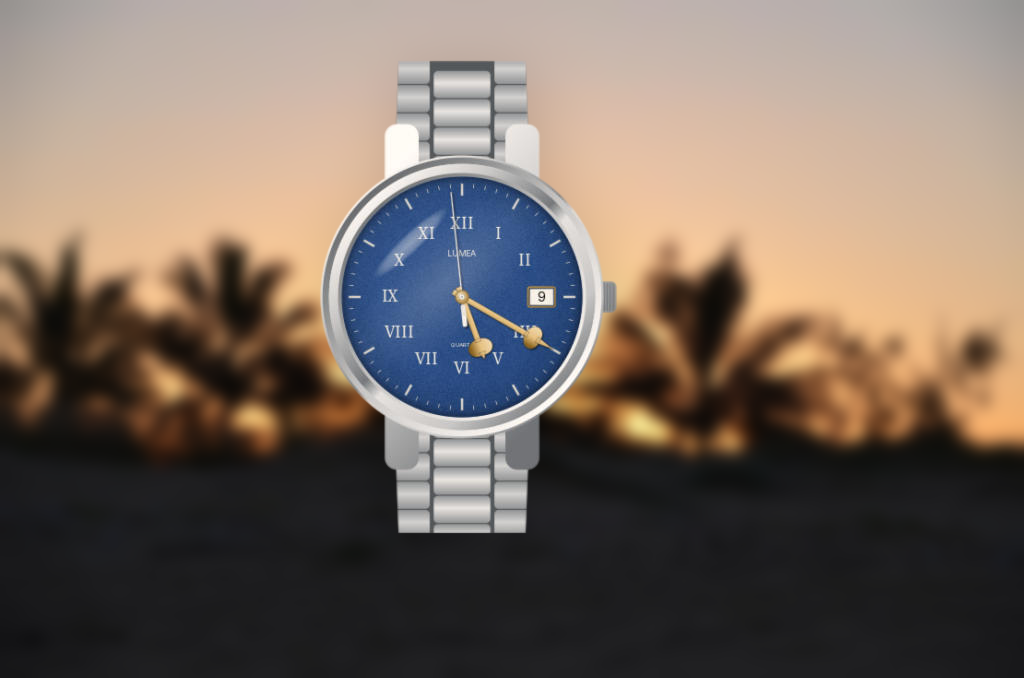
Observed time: 5:19:59
